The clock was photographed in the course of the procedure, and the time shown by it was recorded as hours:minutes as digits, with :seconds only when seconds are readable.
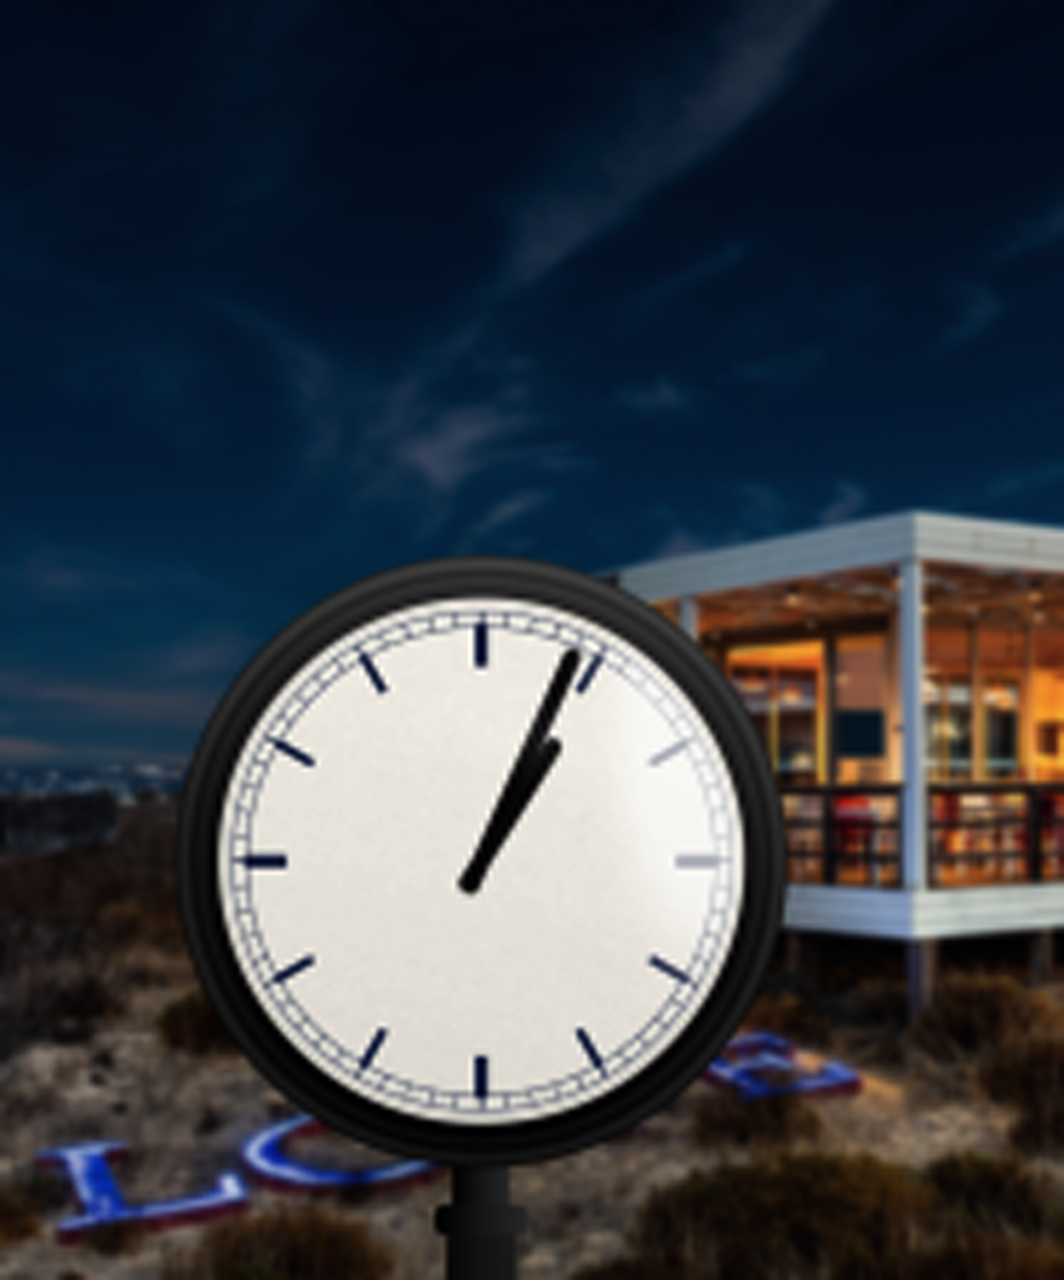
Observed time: 1:04
